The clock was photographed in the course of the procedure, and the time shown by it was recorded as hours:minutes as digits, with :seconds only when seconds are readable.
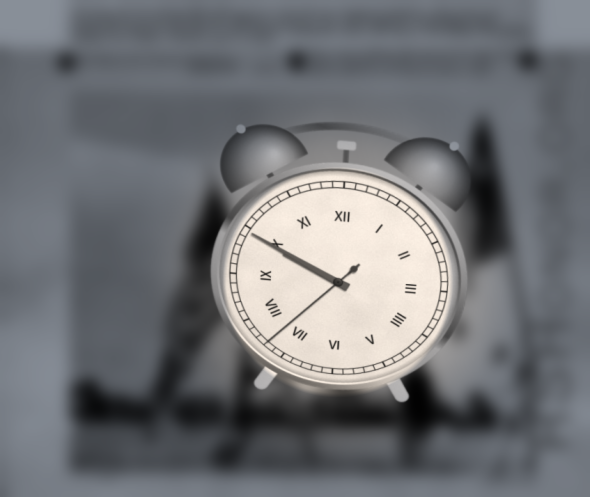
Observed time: 9:49:37
